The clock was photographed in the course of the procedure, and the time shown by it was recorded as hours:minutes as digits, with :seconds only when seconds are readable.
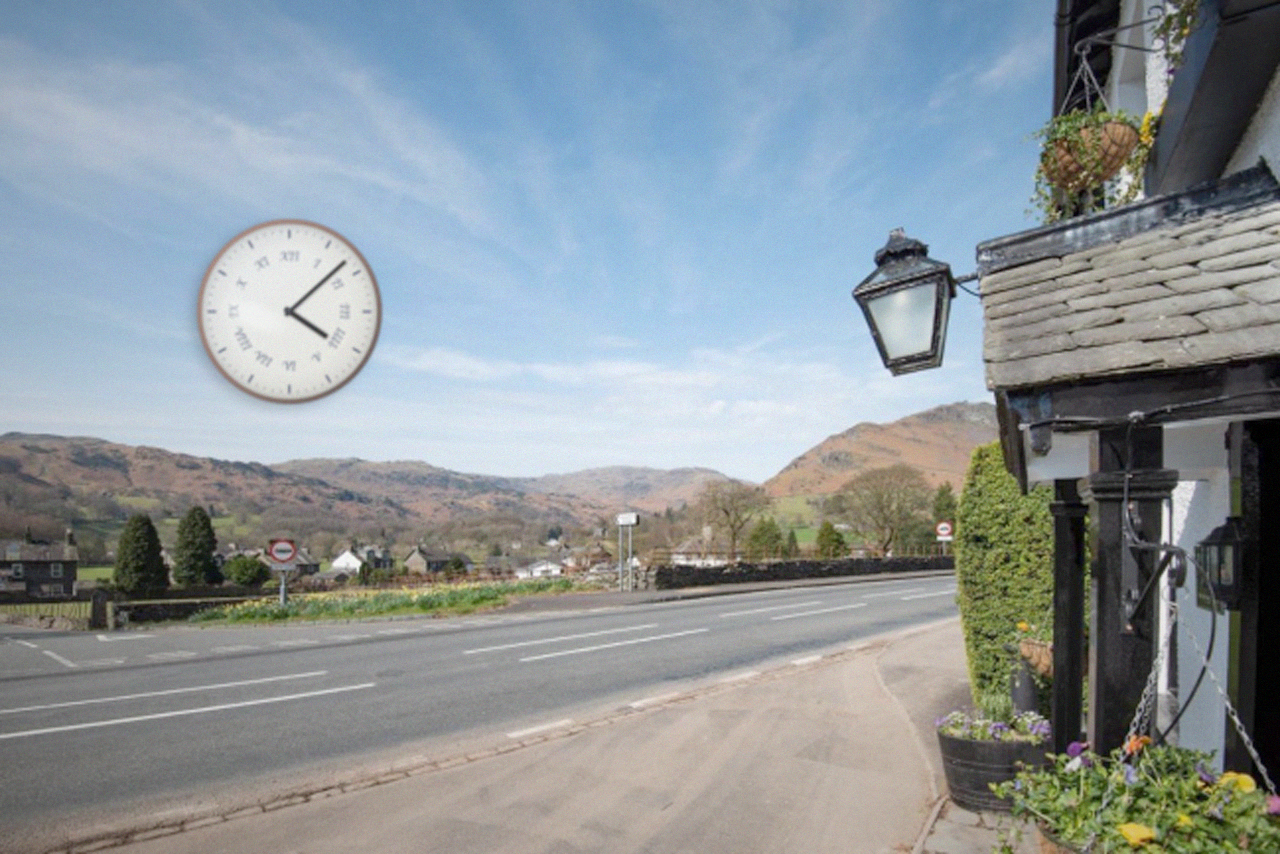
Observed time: 4:08
